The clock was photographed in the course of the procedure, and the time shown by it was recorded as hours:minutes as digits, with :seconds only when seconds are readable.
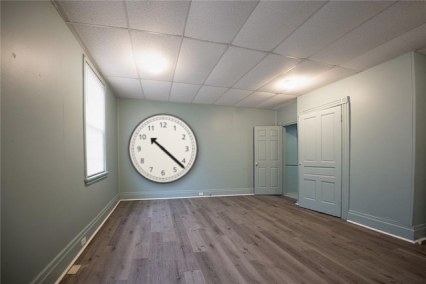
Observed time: 10:22
